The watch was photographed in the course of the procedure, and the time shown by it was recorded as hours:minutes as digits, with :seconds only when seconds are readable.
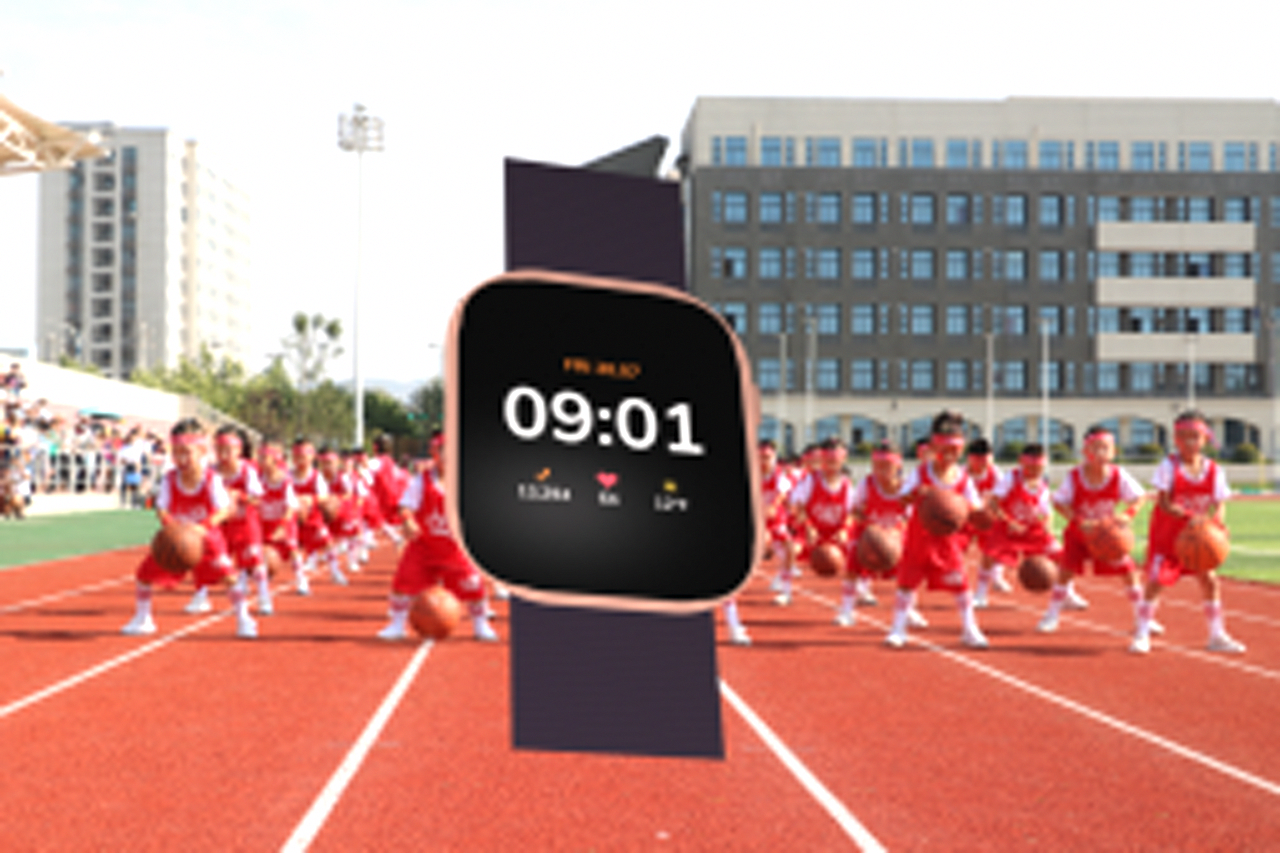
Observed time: 9:01
